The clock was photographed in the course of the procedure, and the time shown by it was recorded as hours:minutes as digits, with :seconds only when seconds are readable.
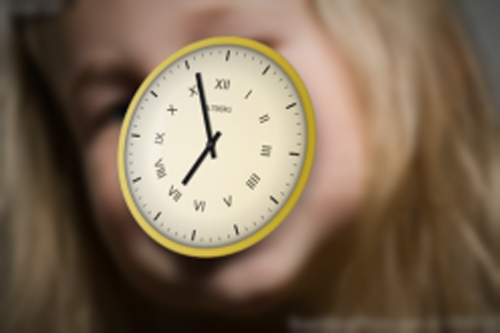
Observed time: 6:56
